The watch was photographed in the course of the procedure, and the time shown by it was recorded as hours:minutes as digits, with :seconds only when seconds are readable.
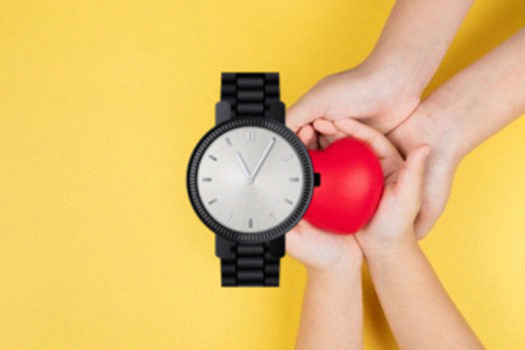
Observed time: 11:05
